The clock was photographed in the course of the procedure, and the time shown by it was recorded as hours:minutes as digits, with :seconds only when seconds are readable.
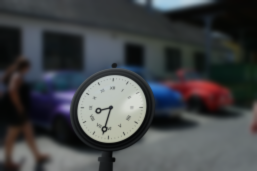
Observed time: 8:32
